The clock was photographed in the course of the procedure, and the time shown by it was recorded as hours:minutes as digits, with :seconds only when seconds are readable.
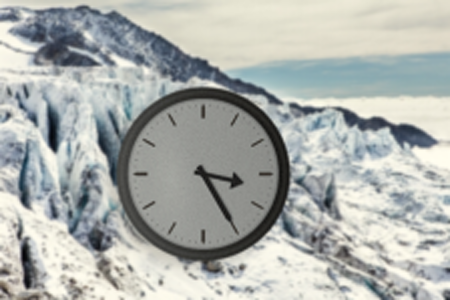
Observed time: 3:25
